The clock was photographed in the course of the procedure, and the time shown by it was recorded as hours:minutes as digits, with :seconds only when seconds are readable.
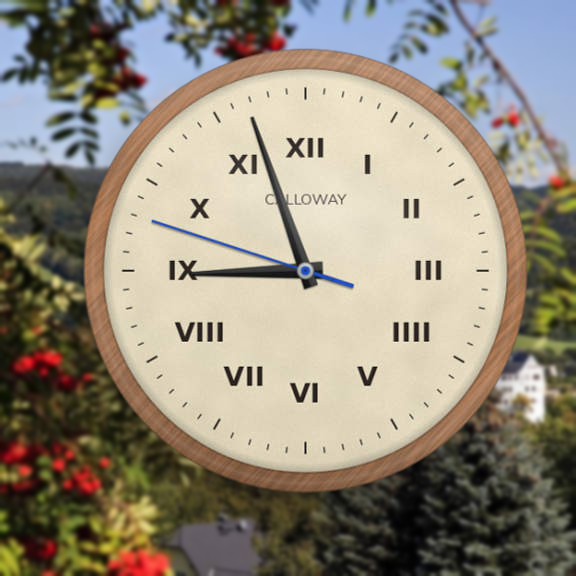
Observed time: 8:56:48
